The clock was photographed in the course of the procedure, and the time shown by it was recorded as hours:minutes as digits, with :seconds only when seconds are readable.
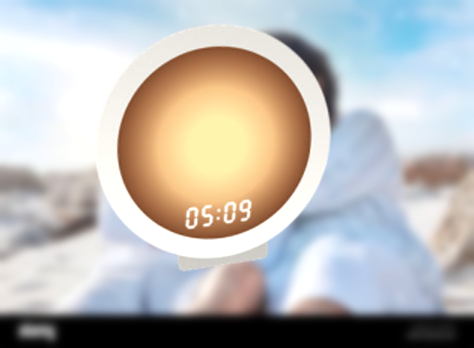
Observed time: 5:09
